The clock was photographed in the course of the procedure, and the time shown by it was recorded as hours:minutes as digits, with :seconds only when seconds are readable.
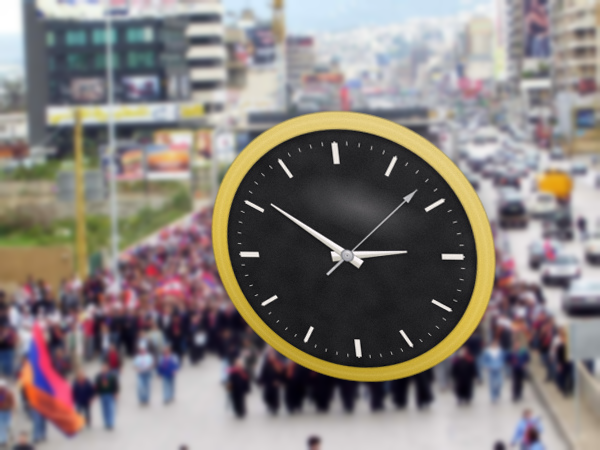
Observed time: 2:51:08
